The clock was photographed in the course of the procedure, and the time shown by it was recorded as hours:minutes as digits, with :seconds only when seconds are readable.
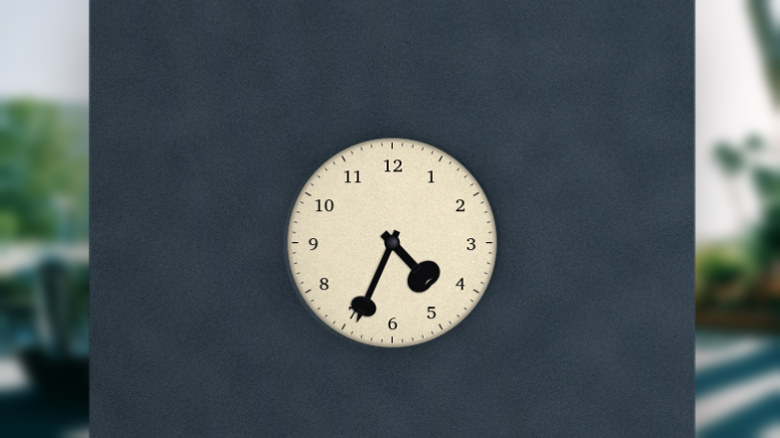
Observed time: 4:34
